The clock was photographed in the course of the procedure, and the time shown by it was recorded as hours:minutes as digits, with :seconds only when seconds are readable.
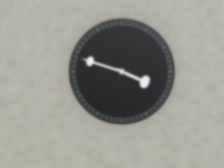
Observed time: 3:48
